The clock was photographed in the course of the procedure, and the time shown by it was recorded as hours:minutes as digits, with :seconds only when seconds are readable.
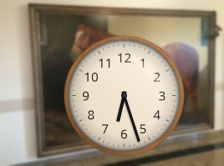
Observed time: 6:27
